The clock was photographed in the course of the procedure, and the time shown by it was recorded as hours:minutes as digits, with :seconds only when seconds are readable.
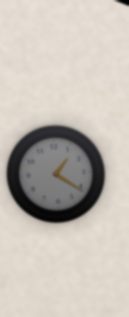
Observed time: 1:21
